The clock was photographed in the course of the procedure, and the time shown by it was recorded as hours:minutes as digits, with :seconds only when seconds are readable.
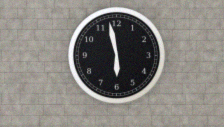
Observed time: 5:58
